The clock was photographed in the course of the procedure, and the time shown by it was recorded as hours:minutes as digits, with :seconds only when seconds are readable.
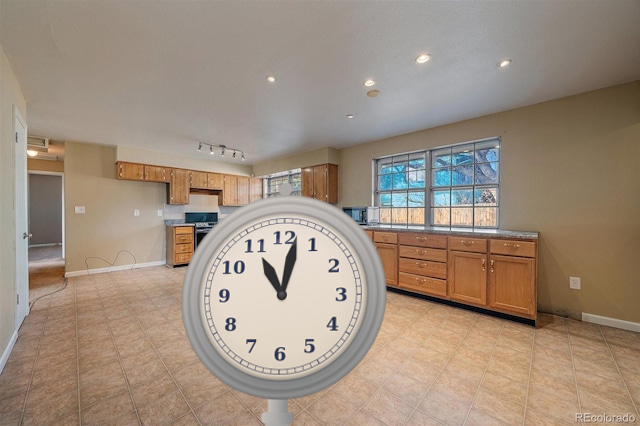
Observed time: 11:02
